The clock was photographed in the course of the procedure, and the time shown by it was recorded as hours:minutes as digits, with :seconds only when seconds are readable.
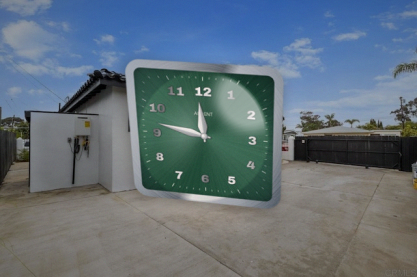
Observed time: 11:47
